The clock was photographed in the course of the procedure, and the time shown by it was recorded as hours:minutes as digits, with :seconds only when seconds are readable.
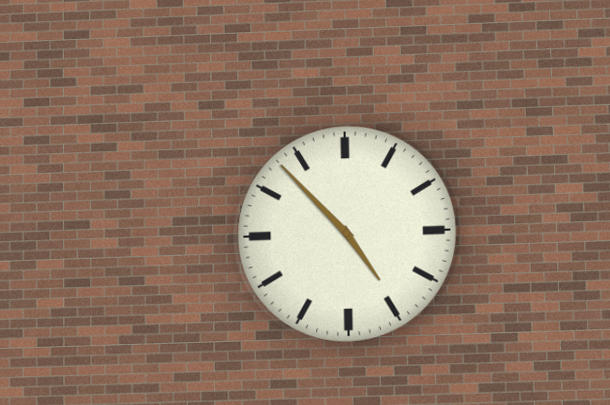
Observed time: 4:53
